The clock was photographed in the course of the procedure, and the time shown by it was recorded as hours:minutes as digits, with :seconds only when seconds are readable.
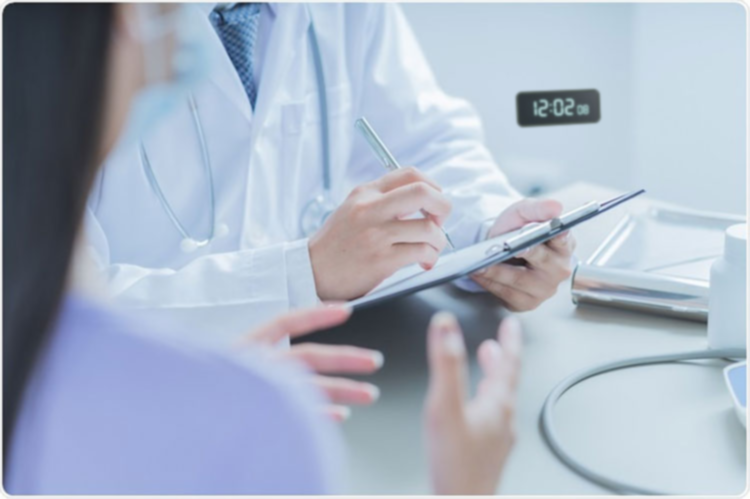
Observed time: 12:02
